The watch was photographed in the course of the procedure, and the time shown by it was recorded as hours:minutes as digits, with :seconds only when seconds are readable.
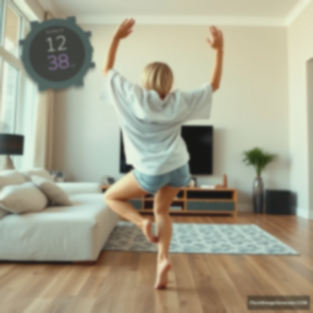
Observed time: 12:38
